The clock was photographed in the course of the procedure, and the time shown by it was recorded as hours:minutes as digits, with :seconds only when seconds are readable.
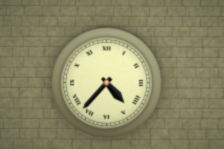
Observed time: 4:37
